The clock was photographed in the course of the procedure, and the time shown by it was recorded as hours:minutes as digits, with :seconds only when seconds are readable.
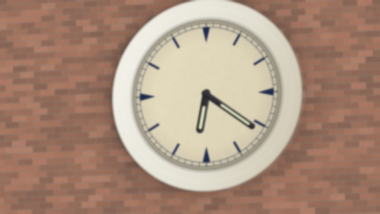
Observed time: 6:21
